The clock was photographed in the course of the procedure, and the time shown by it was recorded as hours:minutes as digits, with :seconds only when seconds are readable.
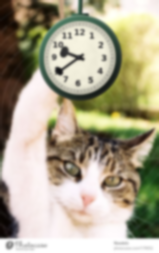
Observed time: 9:39
